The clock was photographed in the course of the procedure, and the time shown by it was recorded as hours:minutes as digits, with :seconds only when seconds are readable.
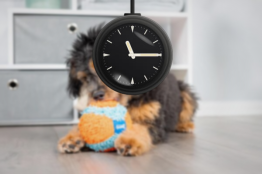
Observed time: 11:15
